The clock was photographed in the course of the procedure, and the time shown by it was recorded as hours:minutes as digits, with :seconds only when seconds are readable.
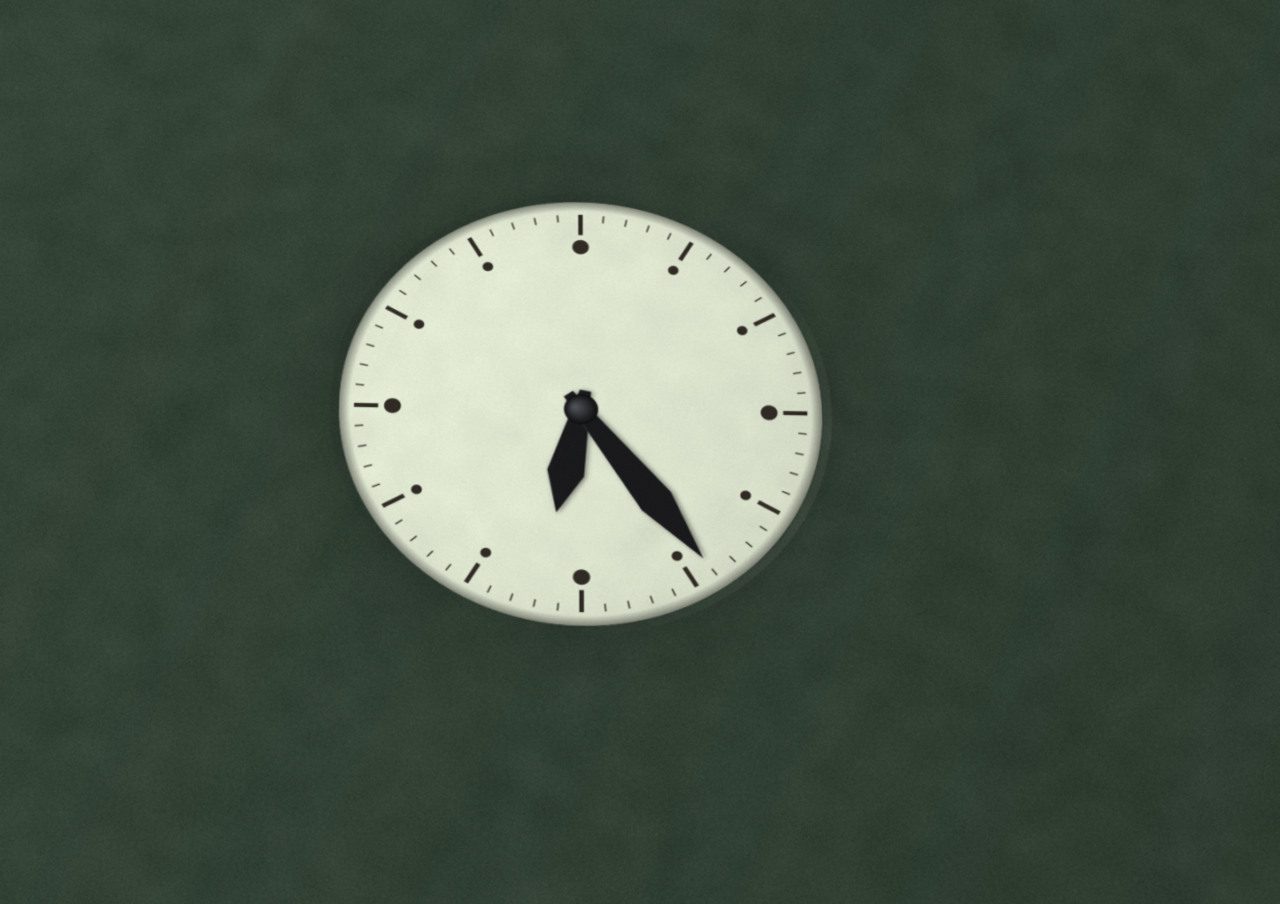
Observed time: 6:24
